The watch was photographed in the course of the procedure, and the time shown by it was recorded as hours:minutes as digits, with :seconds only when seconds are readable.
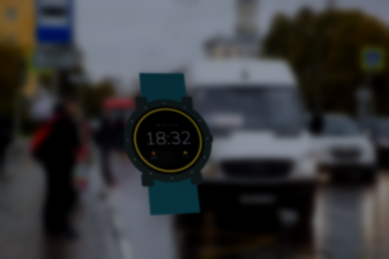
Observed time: 18:32
